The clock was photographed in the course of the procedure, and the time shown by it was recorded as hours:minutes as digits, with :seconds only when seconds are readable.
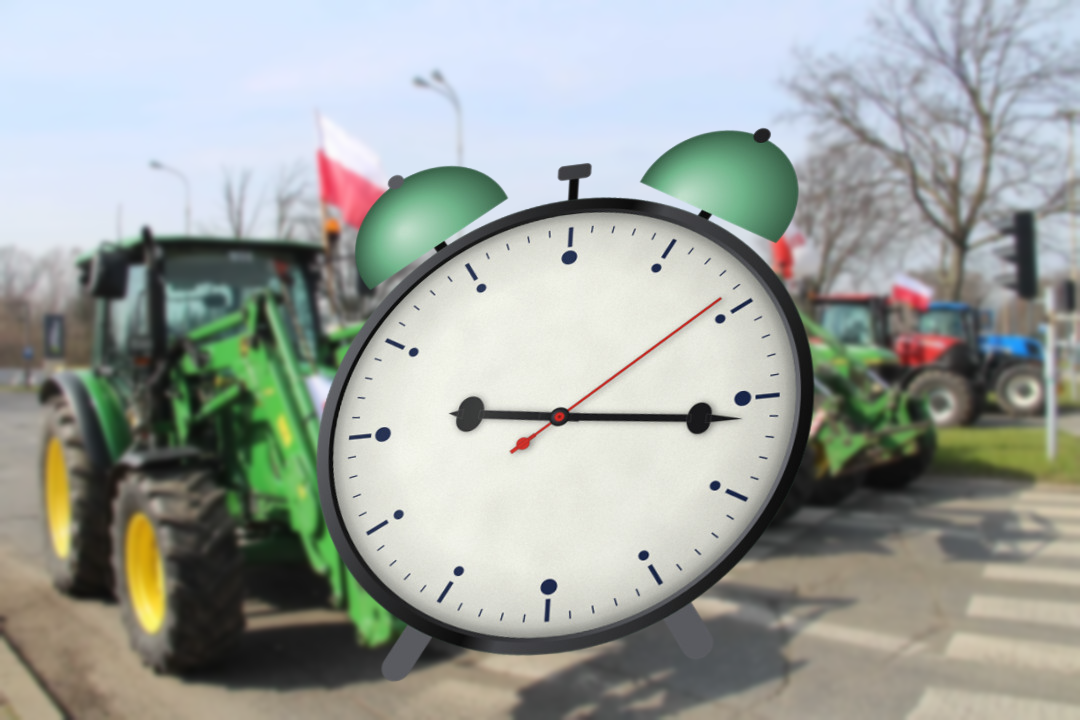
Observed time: 9:16:09
